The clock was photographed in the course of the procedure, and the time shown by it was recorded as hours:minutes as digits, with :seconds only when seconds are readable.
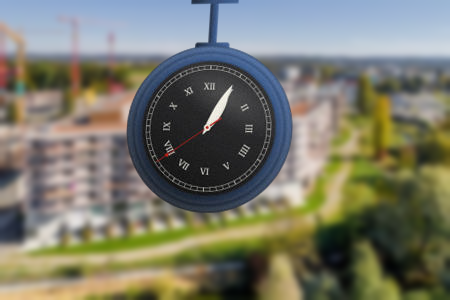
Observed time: 1:04:39
